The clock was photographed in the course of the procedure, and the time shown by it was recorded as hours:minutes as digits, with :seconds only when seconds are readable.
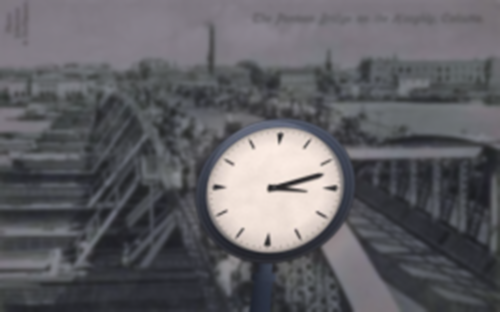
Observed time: 3:12
